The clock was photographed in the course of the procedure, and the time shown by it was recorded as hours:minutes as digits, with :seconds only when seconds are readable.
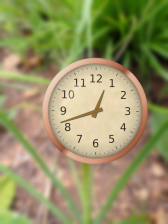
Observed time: 12:42
